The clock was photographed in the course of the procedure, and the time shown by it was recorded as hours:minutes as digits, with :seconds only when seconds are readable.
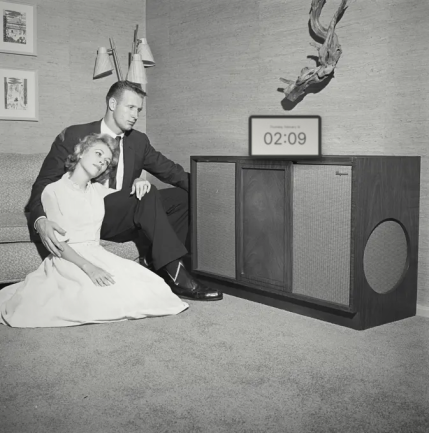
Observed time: 2:09
